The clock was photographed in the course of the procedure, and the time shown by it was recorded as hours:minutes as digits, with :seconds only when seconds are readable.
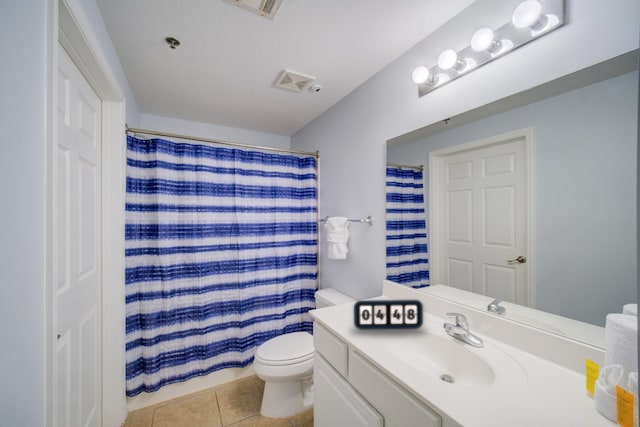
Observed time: 4:48
